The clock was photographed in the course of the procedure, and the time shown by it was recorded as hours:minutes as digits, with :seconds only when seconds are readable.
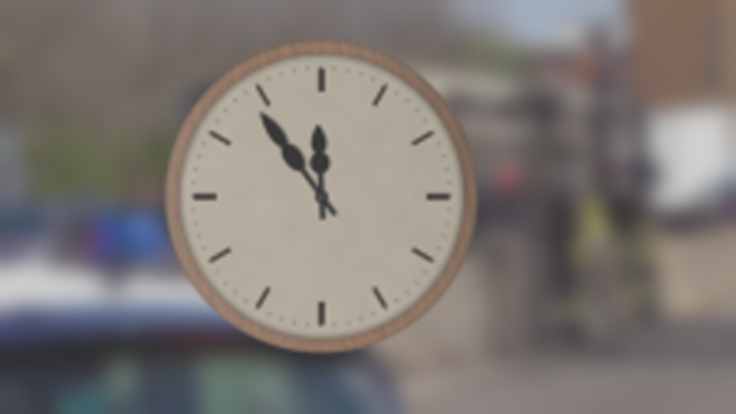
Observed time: 11:54
